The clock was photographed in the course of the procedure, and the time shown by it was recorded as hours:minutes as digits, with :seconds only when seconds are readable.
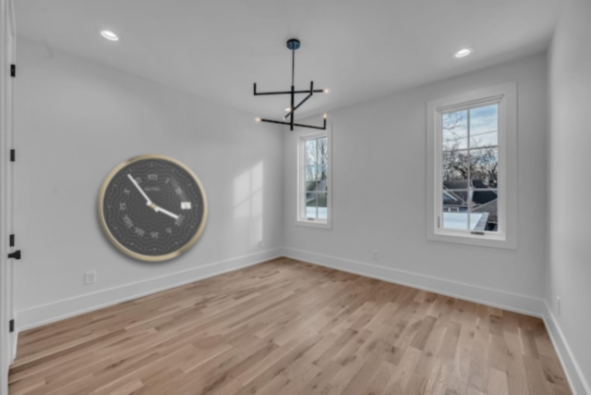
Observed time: 3:54
